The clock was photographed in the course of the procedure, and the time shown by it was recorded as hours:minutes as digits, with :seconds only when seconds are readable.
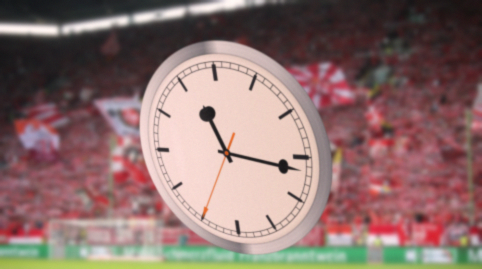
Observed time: 11:16:35
